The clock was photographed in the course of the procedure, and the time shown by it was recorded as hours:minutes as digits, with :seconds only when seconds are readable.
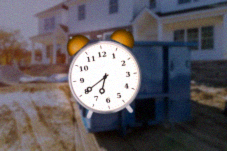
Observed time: 6:40
